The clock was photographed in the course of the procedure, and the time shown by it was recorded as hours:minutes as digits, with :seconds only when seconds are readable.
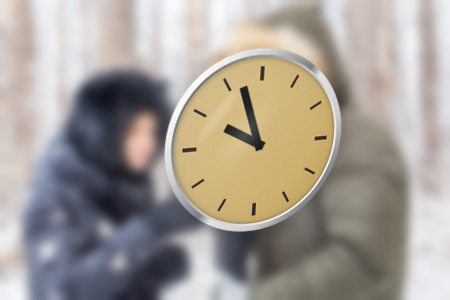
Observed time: 9:57
